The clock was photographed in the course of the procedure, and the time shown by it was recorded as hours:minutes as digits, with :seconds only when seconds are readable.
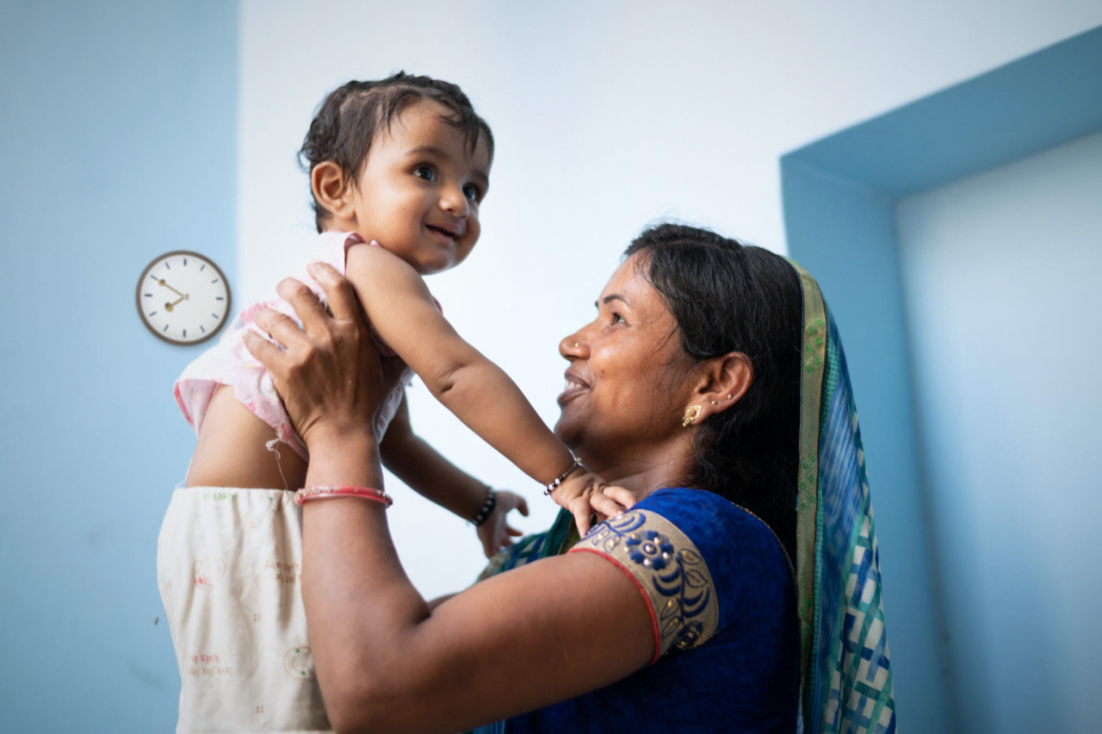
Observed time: 7:50
